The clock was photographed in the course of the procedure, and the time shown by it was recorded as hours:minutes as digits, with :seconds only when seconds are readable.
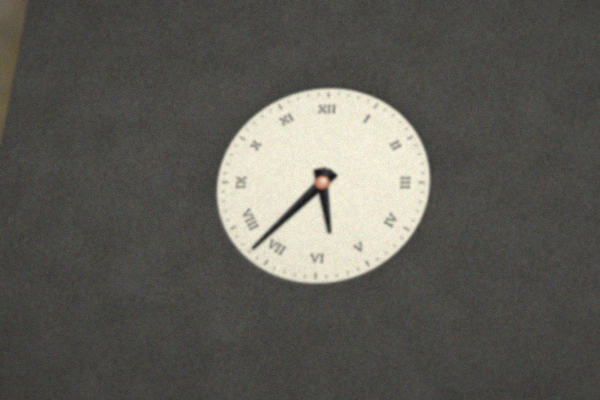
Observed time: 5:37
